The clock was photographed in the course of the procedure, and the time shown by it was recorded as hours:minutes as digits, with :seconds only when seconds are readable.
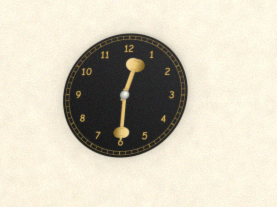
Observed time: 12:30
